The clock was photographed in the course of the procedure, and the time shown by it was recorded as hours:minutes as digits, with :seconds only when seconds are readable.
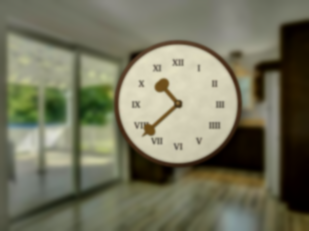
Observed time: 10:38
